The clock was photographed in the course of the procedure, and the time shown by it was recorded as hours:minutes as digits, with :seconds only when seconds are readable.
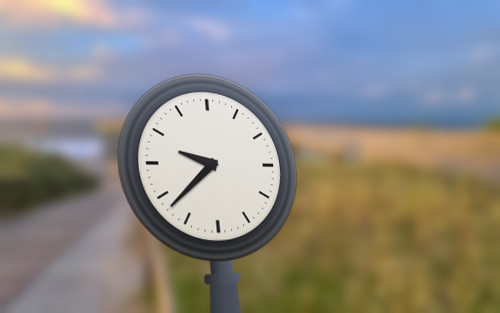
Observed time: 9:38
